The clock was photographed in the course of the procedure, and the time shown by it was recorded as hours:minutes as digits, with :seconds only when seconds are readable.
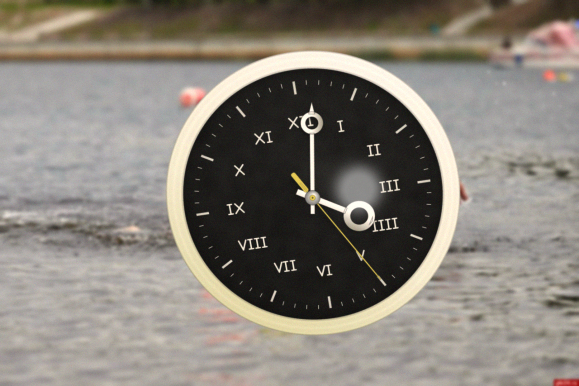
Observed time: 4:01:25
